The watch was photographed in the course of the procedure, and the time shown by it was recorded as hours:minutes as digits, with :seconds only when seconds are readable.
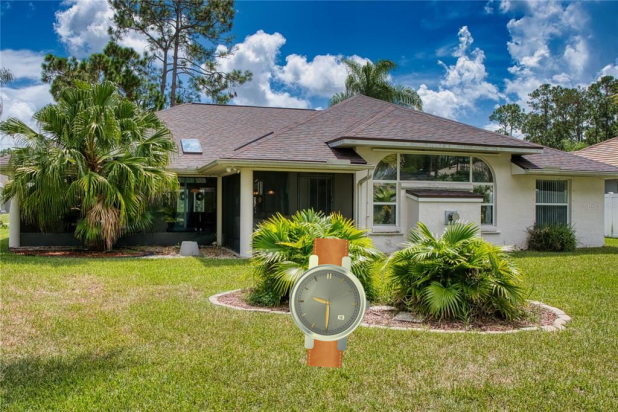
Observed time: 9:30
